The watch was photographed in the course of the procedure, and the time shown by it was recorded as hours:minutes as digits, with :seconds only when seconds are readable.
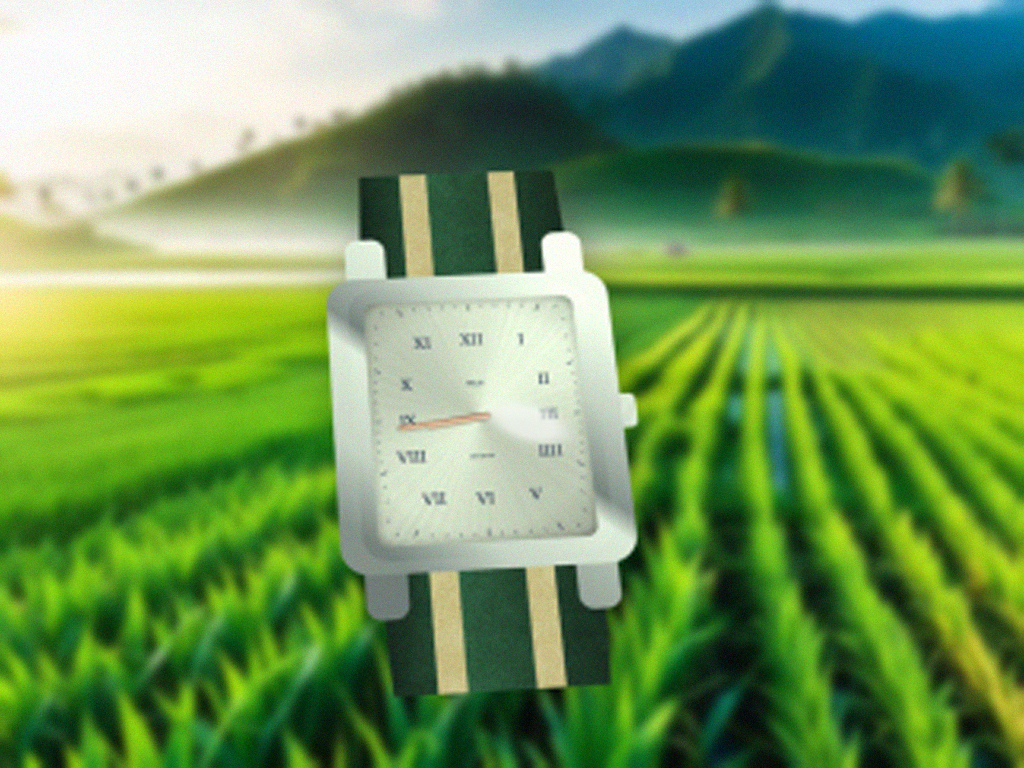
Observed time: 8:44
